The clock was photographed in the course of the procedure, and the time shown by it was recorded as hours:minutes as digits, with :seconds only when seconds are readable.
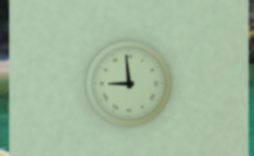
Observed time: 8:59
